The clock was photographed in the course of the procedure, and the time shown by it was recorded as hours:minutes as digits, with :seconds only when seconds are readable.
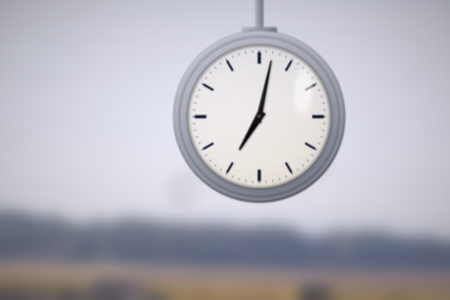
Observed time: 7:02
